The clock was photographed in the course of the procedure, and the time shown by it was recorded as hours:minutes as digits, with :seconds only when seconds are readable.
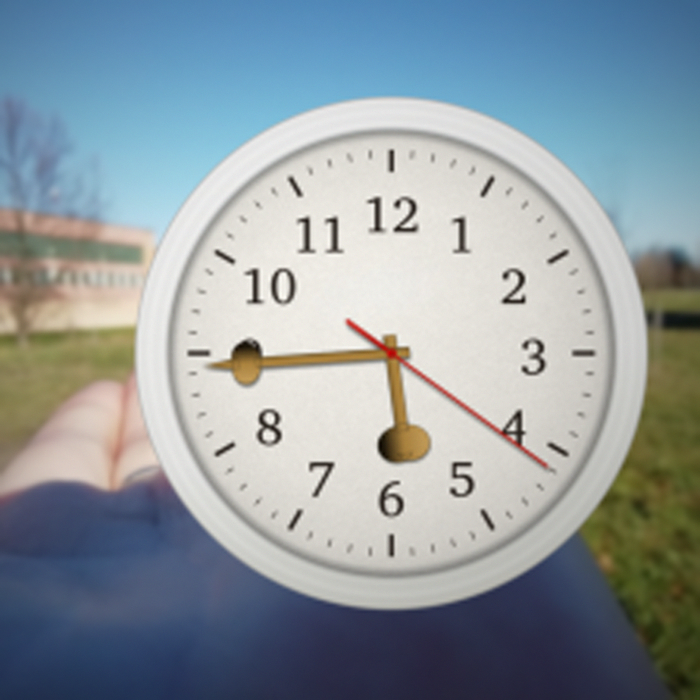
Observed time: 5:44:21
